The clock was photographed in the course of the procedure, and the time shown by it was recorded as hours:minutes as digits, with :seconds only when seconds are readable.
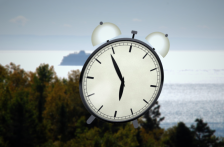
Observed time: 5:54
